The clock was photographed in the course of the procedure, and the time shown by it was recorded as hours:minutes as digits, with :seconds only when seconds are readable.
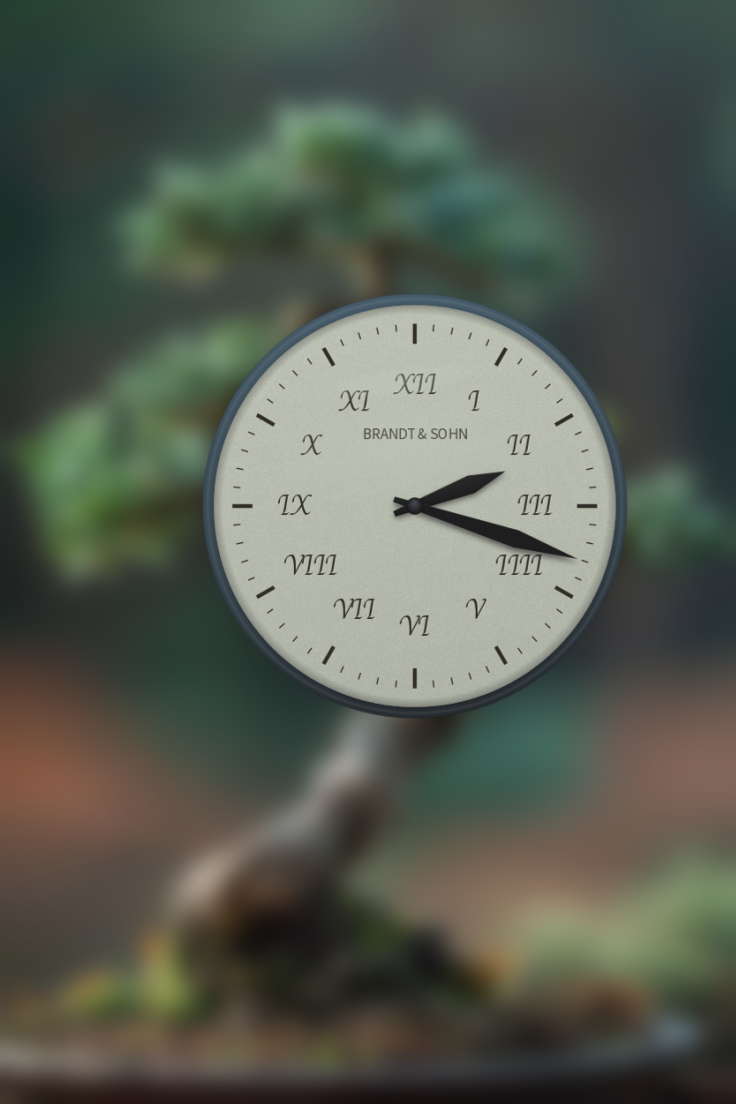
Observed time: 2:18
